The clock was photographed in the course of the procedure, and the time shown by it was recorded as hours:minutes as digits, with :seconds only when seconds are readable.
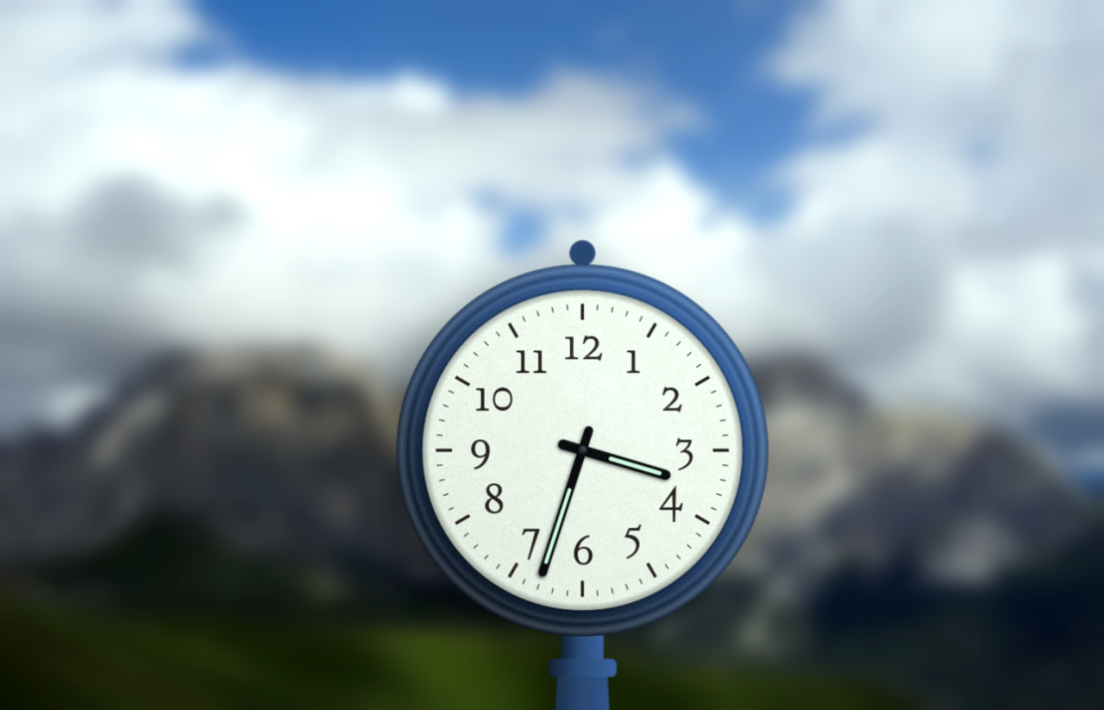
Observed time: 3:33
